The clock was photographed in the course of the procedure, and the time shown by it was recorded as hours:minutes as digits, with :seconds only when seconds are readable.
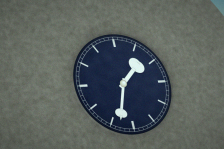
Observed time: 1:33
